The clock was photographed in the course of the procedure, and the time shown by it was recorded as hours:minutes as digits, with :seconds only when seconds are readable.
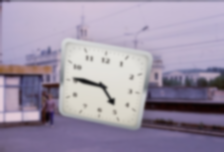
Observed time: 4:46
